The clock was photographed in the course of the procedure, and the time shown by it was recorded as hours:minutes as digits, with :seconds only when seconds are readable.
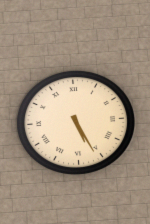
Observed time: 5:26
